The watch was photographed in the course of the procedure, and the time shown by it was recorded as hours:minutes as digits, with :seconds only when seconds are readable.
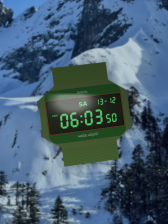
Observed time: 6:03:50
